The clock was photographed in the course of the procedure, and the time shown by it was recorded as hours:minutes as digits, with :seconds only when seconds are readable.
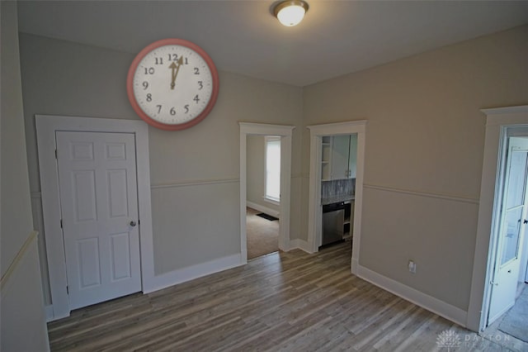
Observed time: 12:03
